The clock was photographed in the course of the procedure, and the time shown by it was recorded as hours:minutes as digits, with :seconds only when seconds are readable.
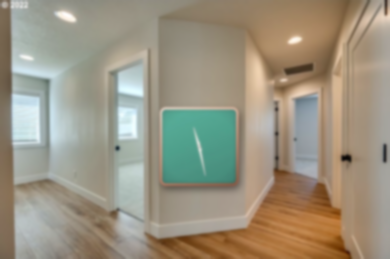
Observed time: 11:28
